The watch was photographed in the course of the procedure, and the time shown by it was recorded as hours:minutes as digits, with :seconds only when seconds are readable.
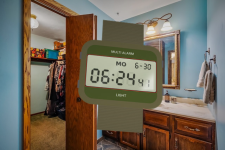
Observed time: 6:24:41
